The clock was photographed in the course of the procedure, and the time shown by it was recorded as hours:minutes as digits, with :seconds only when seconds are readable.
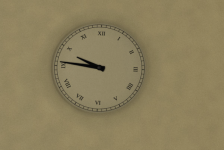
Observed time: 9:46
